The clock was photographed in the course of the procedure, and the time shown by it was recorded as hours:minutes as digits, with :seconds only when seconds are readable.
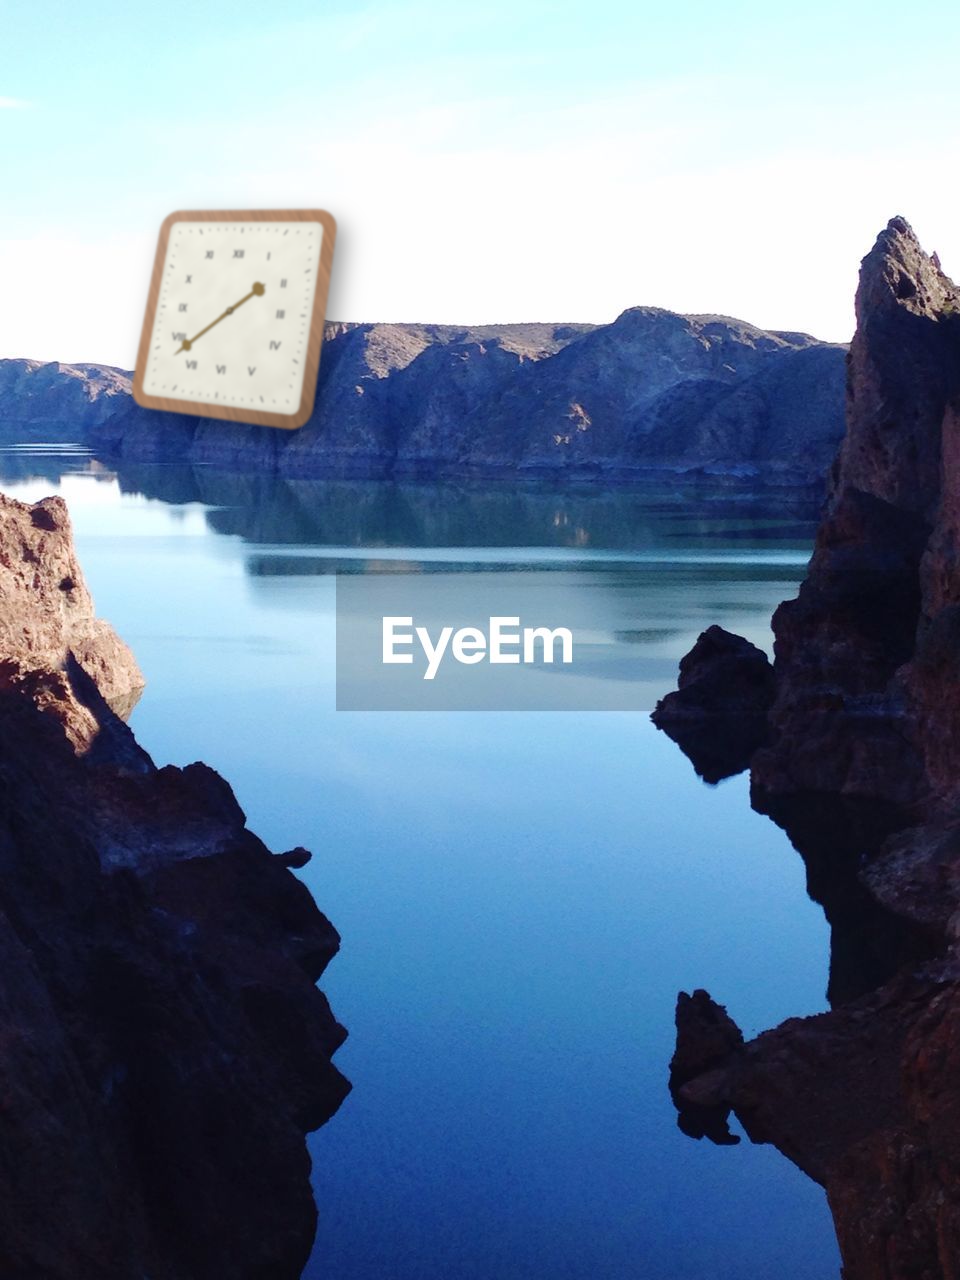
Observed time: 1:38
